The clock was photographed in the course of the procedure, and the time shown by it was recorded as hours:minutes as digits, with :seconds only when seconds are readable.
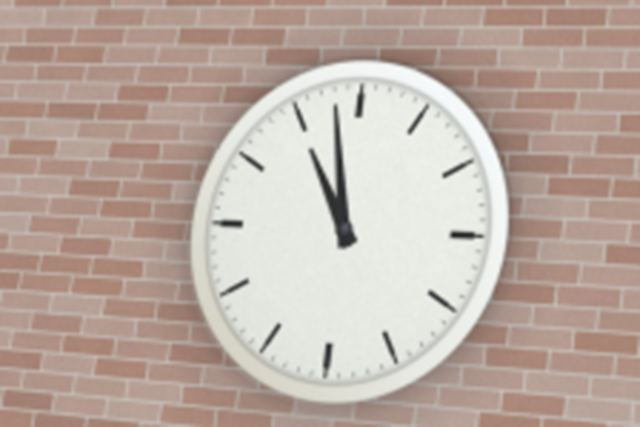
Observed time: 10:58
